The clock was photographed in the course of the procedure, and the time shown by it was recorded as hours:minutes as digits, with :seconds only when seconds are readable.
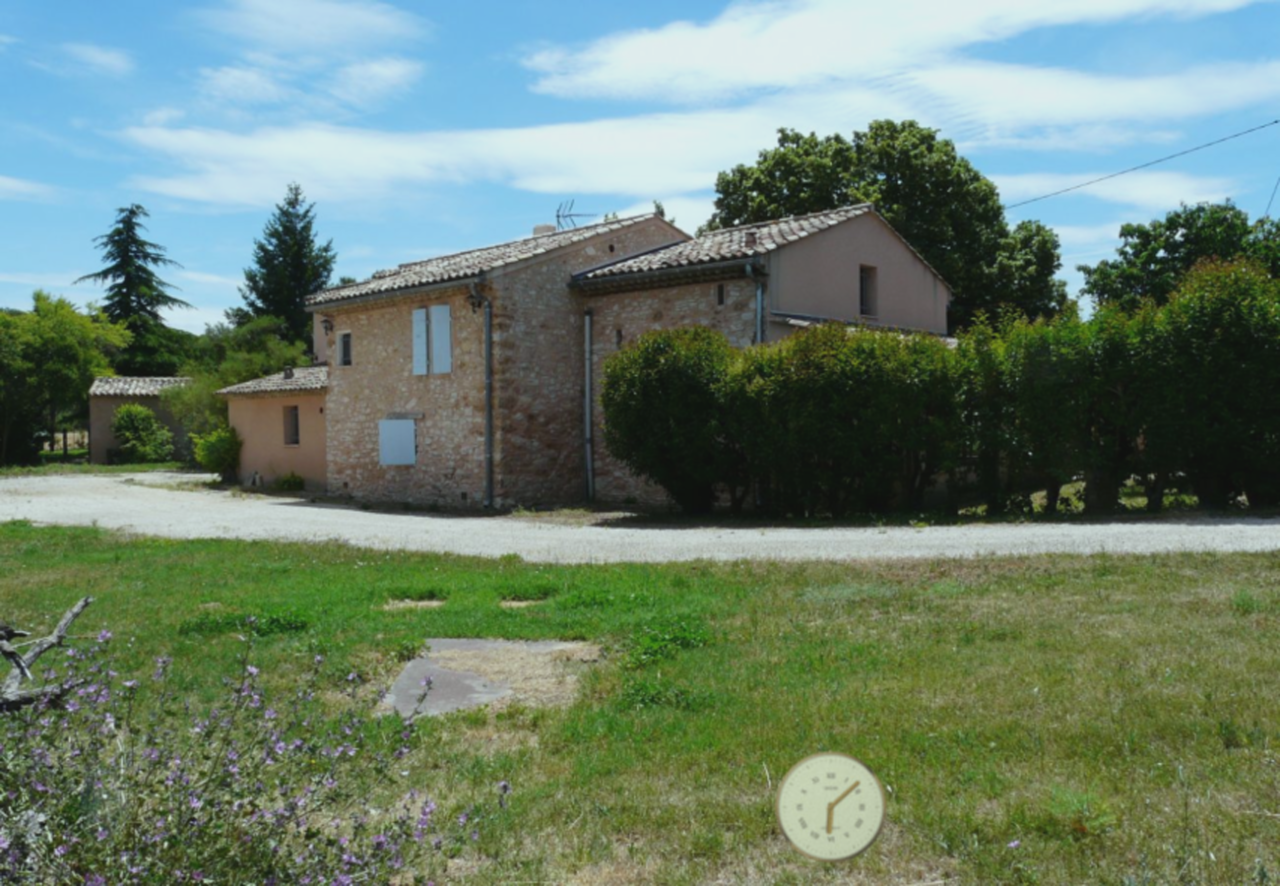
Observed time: 6:08
